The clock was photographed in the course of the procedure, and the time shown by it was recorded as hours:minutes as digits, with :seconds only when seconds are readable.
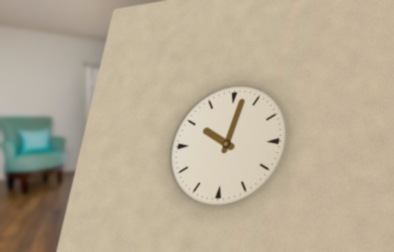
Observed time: 10:02
